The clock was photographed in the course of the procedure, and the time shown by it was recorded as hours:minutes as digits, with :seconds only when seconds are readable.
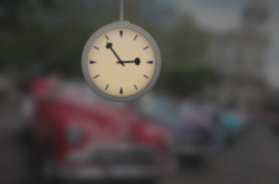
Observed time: 2:54
